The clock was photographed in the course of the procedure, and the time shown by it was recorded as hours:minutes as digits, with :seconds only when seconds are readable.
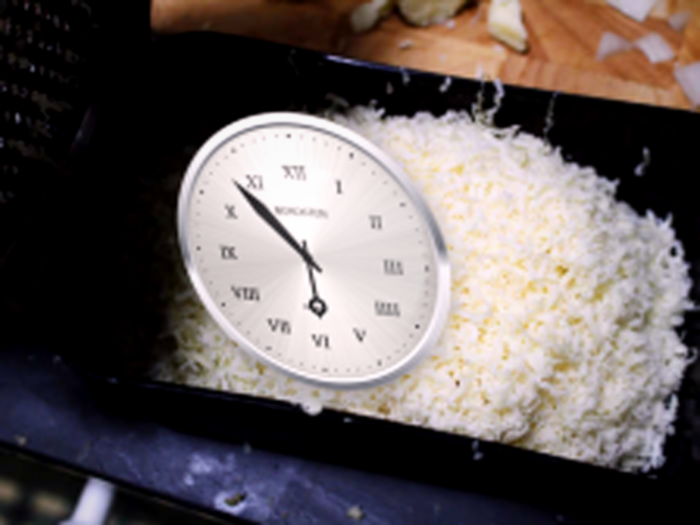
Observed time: 5:53
